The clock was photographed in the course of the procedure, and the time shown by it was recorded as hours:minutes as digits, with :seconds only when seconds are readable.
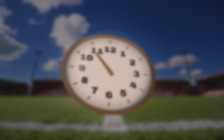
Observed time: 10:54
